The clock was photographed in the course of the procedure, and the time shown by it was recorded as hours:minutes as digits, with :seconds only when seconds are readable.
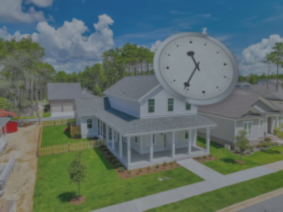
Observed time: 11:36
